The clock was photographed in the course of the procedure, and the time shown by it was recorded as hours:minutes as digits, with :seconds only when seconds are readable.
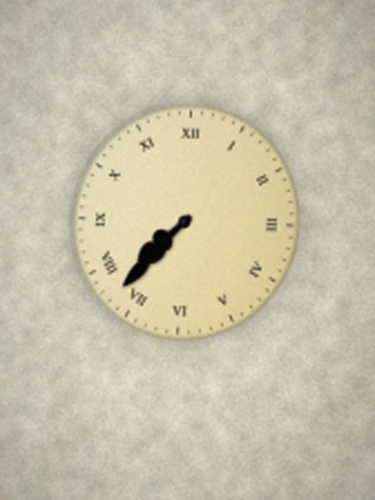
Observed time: 7:37
